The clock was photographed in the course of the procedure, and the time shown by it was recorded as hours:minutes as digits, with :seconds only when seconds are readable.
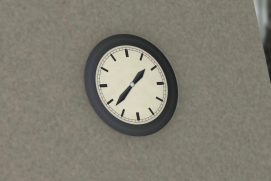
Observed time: 1:38
